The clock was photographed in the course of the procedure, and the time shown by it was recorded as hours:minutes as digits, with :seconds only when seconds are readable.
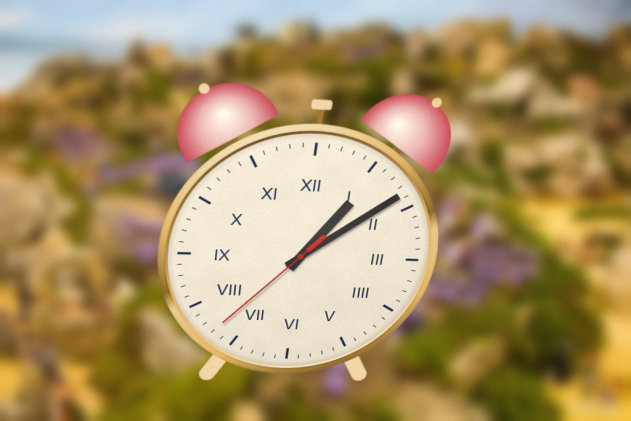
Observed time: 1:08:37
